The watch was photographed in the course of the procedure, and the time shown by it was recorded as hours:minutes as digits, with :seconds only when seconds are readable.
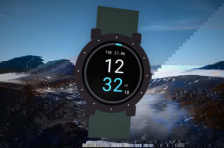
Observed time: 12:32
